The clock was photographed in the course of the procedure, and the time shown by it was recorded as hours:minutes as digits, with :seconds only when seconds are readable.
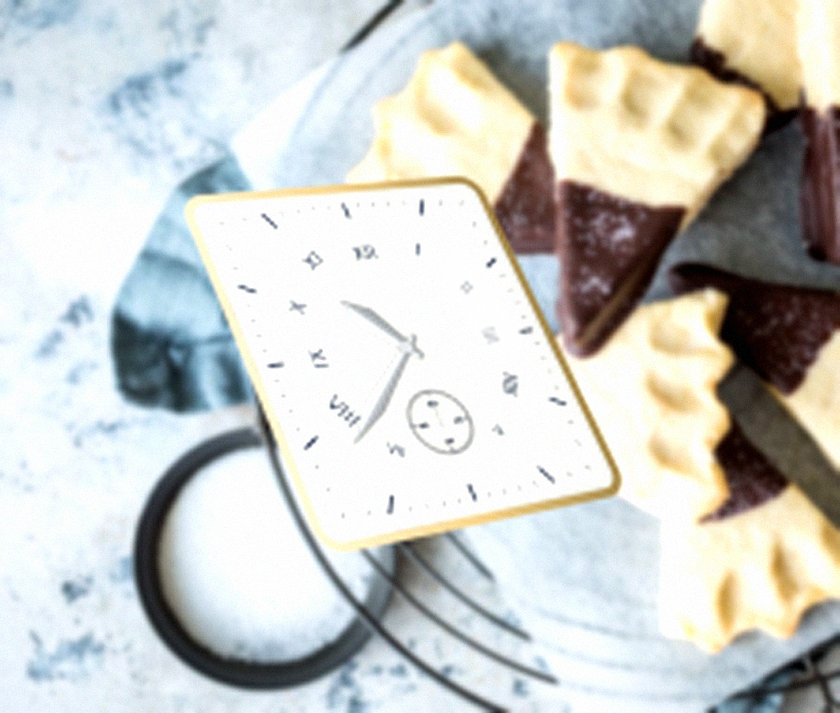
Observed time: 10:38
